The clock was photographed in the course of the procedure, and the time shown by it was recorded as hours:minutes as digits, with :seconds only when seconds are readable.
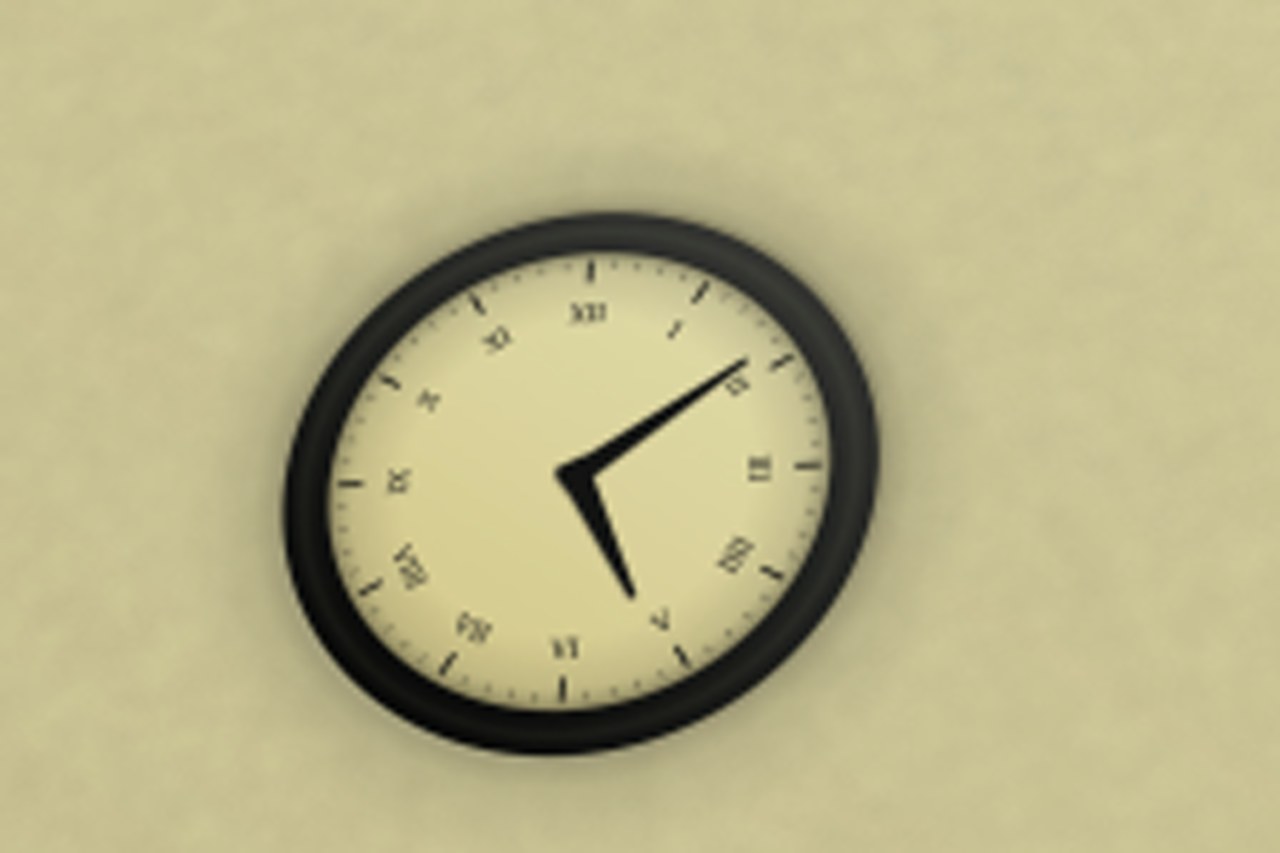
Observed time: 5:09
